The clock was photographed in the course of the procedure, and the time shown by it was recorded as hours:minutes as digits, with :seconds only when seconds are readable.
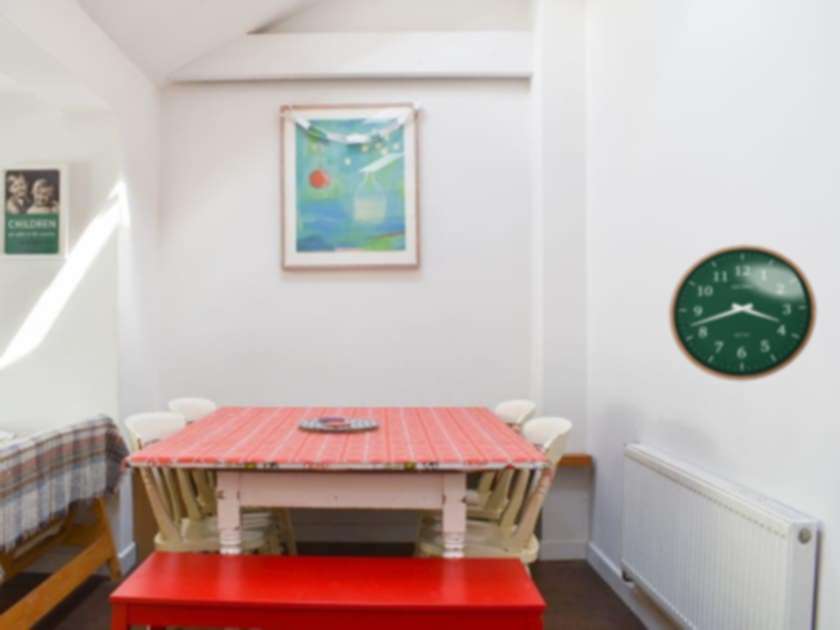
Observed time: 3:42
